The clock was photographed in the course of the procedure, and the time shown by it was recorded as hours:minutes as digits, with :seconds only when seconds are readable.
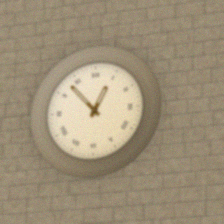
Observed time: 12:53
